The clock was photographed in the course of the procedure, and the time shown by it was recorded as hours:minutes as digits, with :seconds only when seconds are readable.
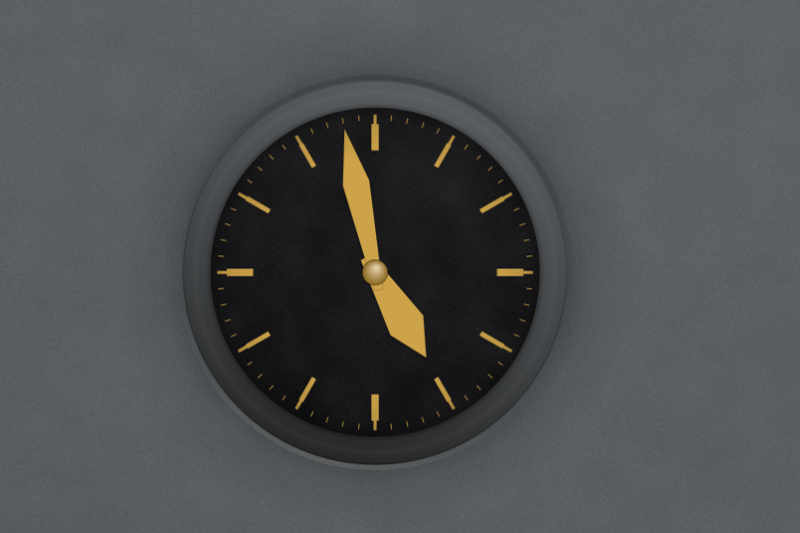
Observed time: 4:58
